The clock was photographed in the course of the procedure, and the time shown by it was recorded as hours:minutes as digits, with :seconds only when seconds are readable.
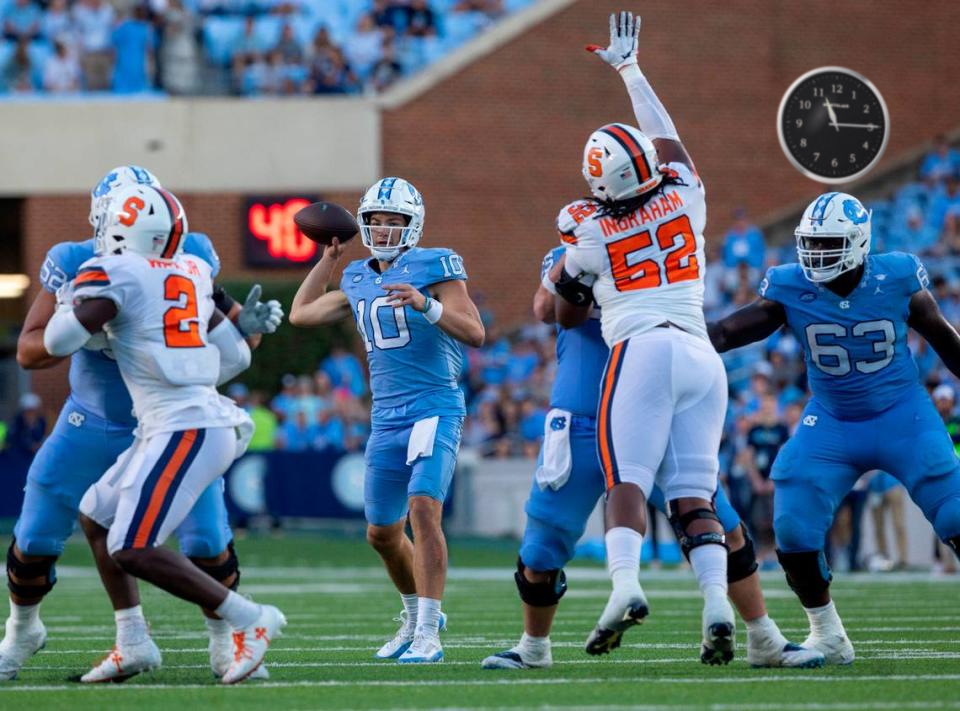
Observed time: 11:15
